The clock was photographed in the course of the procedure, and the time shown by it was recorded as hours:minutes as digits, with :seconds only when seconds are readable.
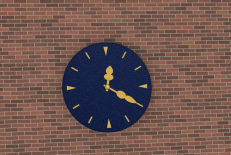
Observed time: 12:20
